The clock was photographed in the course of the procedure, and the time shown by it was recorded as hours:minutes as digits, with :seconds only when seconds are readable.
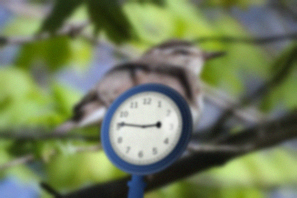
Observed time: 2:46
